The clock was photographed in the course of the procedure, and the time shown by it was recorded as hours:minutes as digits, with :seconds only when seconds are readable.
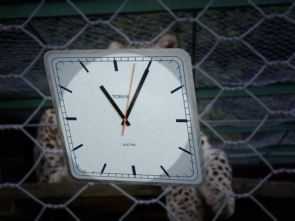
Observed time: 11:05:03
